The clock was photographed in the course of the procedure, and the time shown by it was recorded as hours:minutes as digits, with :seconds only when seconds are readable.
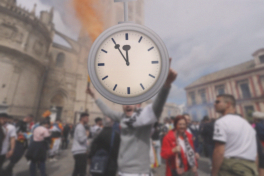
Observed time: 11:55
